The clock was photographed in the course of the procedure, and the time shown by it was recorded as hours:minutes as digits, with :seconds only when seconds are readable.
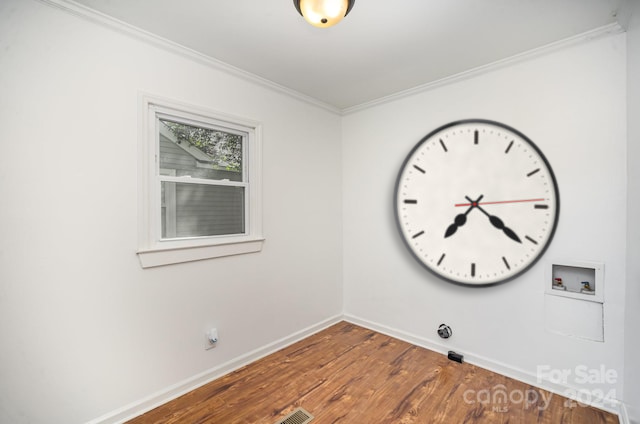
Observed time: 7:21:14
